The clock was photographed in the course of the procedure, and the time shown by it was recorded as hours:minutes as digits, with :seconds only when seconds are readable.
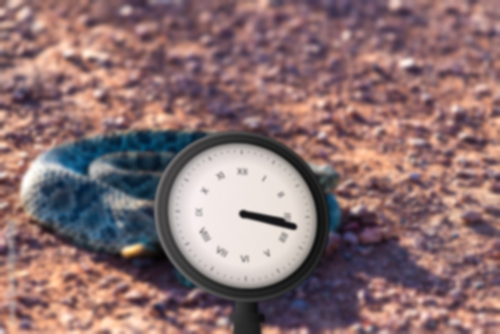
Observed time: 3:17
